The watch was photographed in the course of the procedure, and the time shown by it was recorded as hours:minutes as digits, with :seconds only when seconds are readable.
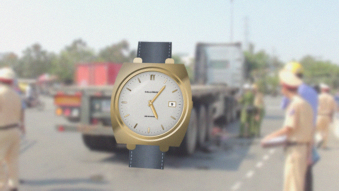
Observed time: 5:06
